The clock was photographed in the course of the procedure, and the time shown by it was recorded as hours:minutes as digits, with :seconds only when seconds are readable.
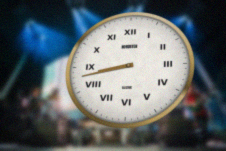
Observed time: 8:43
